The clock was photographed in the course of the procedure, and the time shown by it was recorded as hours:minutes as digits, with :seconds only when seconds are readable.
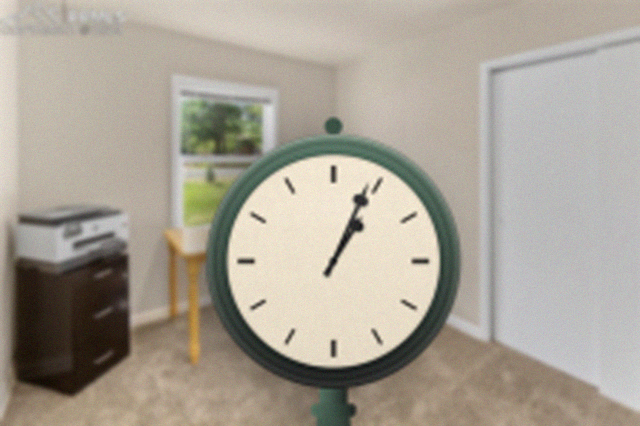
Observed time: 1:04
